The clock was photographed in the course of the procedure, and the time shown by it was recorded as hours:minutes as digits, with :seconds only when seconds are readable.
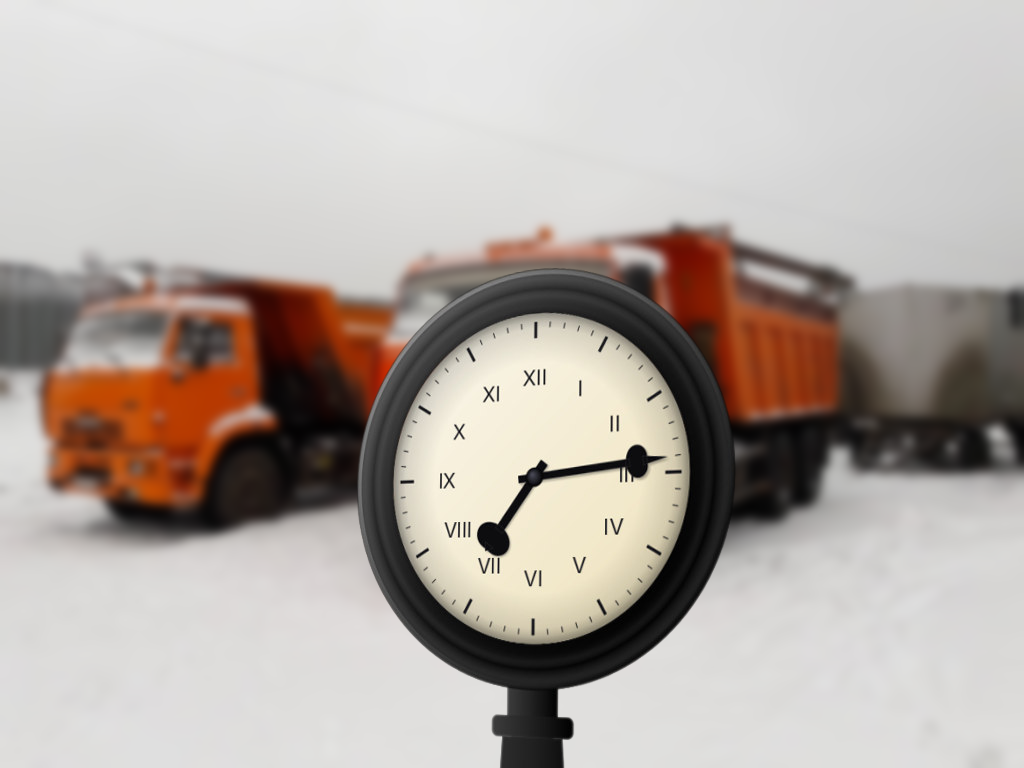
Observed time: 7:14
